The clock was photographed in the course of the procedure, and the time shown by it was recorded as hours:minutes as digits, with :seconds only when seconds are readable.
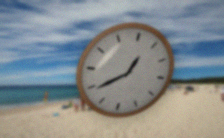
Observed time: 12:39
